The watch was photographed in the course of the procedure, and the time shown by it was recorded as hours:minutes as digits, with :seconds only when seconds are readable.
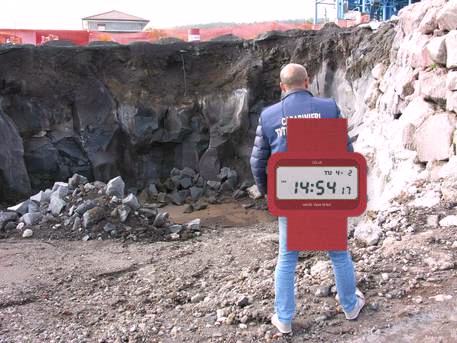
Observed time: 14:54:17
